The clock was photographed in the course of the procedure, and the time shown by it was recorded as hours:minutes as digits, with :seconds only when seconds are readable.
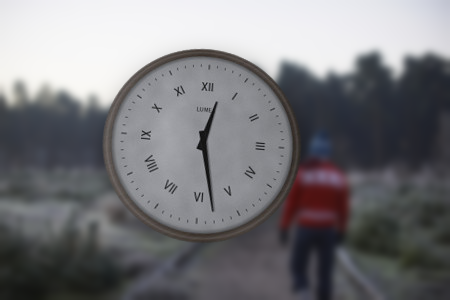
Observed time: 12:28
